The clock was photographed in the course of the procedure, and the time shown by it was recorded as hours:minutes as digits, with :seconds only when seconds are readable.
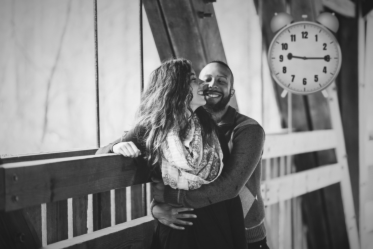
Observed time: 9:15
